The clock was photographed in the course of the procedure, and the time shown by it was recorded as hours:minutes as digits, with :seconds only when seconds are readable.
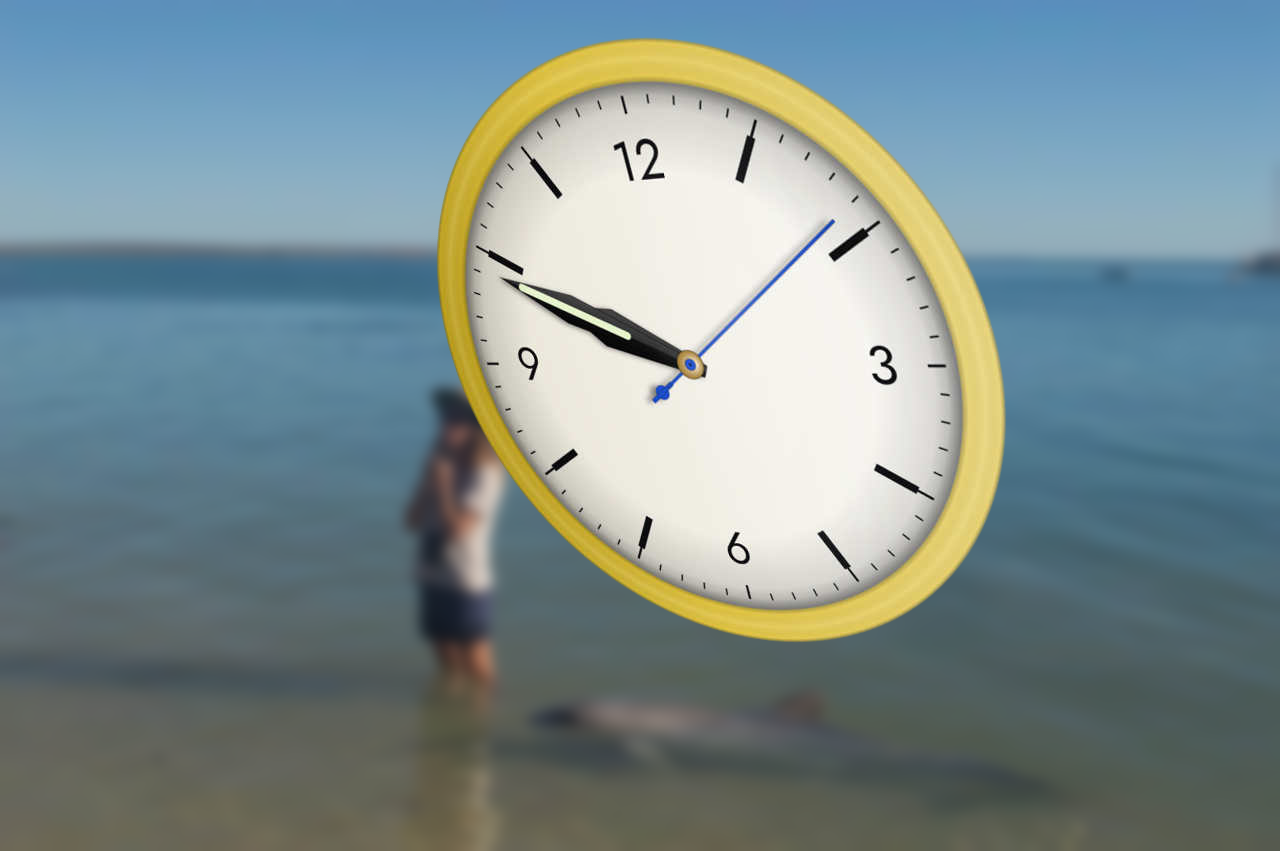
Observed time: 9:49:09
